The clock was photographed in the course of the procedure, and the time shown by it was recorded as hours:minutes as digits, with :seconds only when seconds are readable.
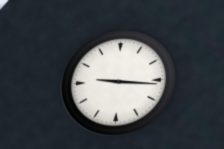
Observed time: 9:16
